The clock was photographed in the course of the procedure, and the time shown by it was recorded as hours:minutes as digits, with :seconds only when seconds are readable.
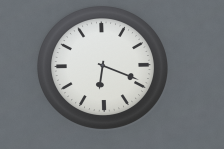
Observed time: 6:19
